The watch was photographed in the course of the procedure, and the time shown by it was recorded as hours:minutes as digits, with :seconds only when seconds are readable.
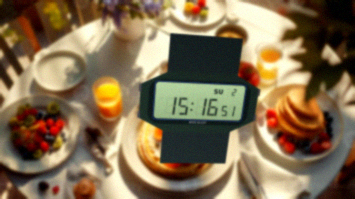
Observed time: 15:16:51
